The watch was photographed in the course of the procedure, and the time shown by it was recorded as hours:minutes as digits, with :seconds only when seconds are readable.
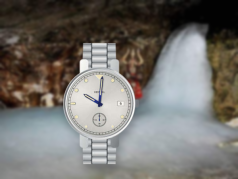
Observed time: 10:01
